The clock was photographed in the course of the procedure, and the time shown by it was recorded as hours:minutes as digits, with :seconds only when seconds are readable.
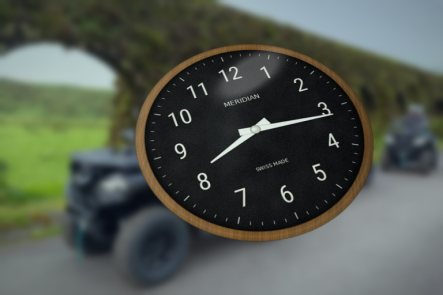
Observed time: 8:16
